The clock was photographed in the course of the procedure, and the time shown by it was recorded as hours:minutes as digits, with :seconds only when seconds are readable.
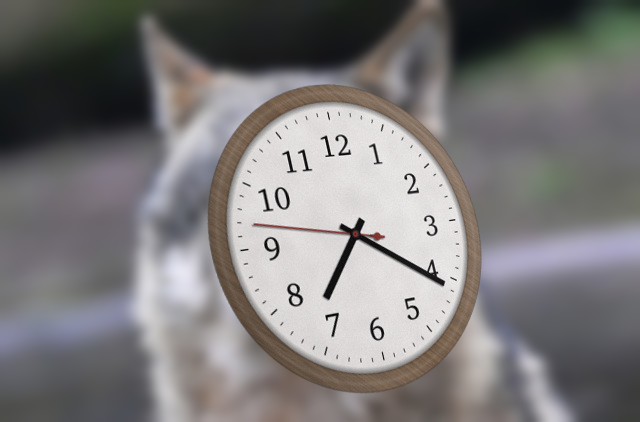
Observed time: 7:20:47
